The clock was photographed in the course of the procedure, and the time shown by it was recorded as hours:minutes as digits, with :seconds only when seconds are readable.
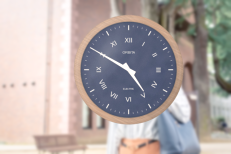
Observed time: 4:50
